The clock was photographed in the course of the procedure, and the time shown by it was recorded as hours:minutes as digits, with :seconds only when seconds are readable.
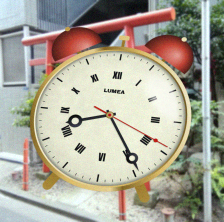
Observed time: 8:24:19
